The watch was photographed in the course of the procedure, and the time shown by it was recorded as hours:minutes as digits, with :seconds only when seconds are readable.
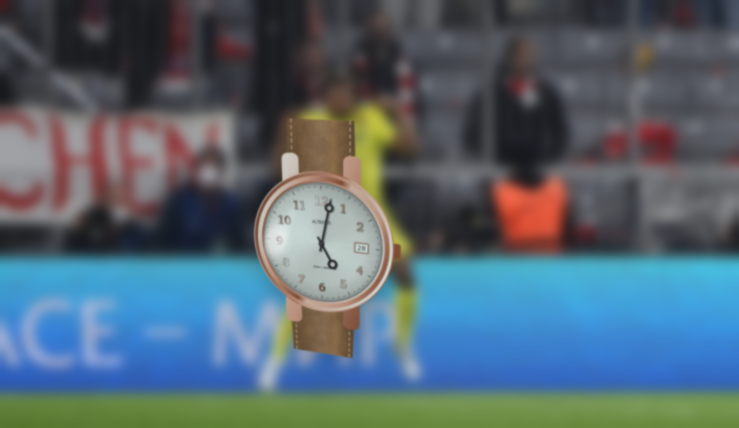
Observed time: 5:02
